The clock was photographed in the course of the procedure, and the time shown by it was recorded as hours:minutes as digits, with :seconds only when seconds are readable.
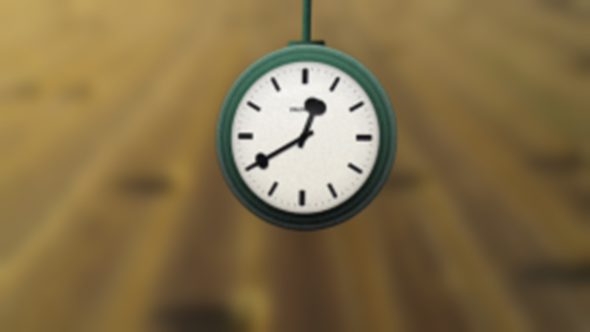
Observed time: 12:40
